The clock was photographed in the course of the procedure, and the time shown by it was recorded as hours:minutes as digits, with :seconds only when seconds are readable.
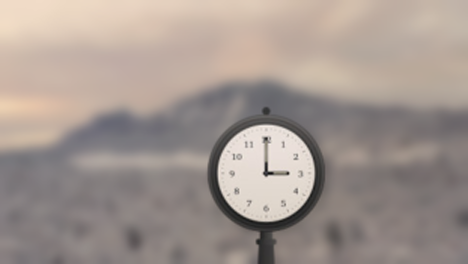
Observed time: 3:00
